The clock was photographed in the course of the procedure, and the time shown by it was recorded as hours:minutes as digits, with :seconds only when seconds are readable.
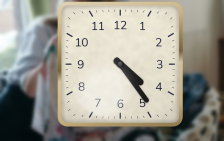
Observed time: 4:24
